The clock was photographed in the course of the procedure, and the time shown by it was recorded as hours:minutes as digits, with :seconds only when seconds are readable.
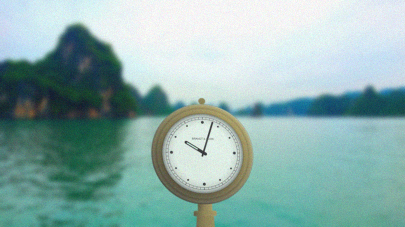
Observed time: 10:03
